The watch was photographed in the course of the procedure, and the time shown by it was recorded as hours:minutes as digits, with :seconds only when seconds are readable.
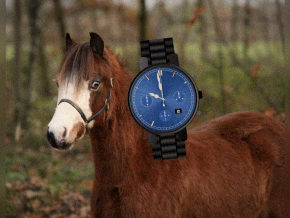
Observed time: 9:59
